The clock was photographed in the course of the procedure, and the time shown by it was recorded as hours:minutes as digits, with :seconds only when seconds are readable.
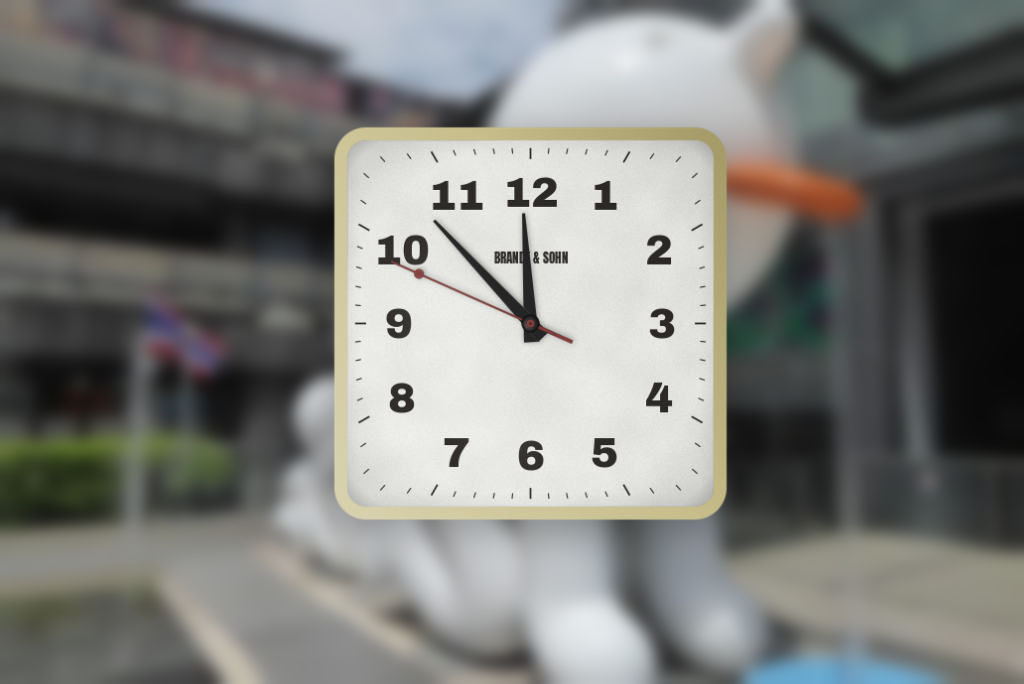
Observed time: 11:52:49
